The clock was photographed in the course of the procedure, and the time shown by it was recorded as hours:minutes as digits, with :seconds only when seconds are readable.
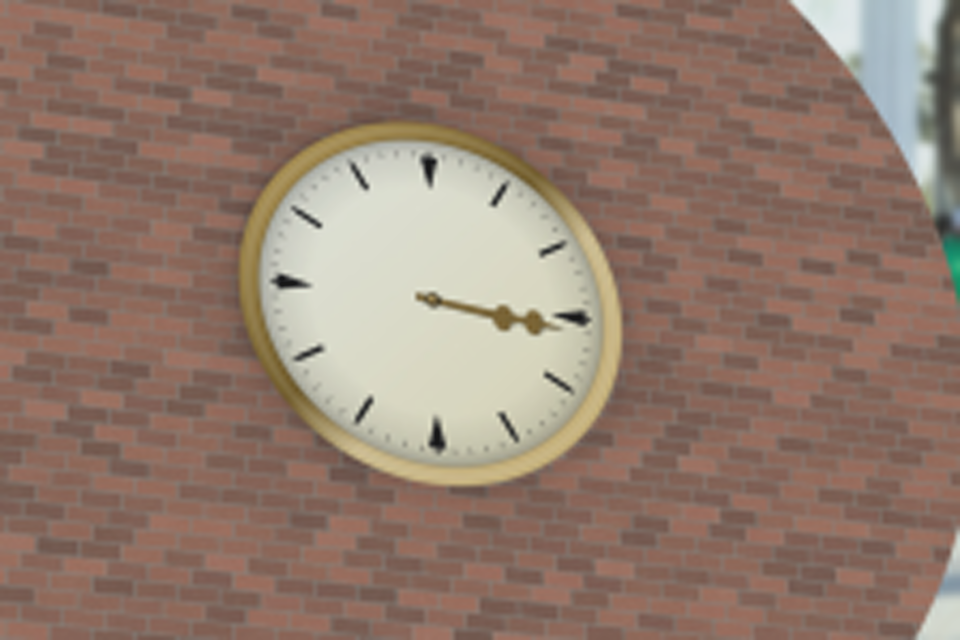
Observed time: 3:16
